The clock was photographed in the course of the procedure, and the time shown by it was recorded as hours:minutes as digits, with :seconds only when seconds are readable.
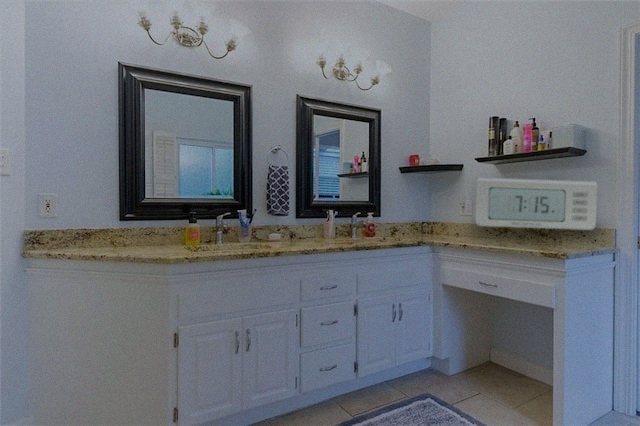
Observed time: 7:15
